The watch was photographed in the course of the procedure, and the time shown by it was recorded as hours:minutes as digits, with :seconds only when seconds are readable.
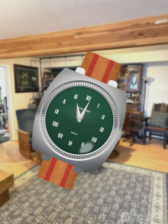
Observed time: 11:01
